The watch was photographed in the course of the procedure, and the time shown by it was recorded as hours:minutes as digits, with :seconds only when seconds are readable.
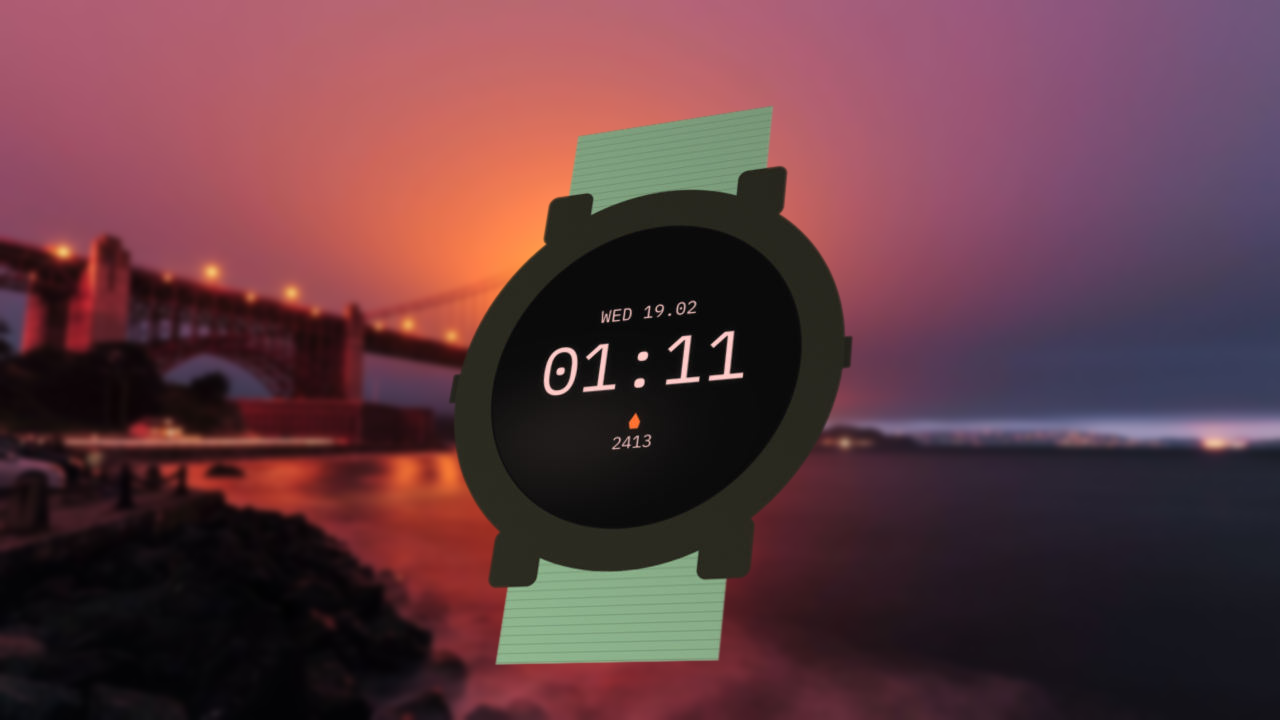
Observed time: 1:11
